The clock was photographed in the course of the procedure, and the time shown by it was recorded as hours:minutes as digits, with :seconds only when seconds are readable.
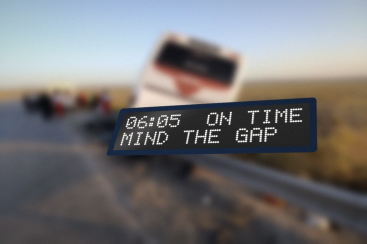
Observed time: 6:05
